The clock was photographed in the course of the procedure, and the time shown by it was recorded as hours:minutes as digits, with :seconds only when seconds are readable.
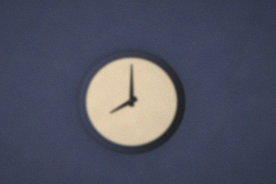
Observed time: 8:00
